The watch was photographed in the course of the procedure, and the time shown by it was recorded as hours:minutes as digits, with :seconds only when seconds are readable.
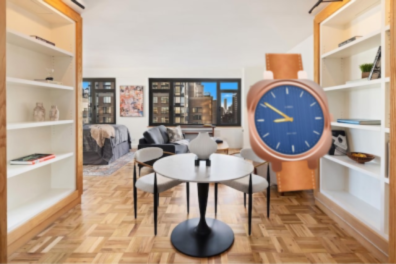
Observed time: 8:51
